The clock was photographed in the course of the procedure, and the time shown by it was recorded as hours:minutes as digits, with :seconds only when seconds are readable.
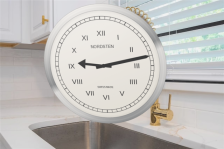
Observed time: 9:13
